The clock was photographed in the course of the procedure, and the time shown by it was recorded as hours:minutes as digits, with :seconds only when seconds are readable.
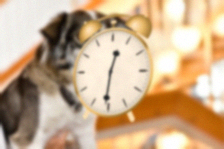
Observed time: 12:31
